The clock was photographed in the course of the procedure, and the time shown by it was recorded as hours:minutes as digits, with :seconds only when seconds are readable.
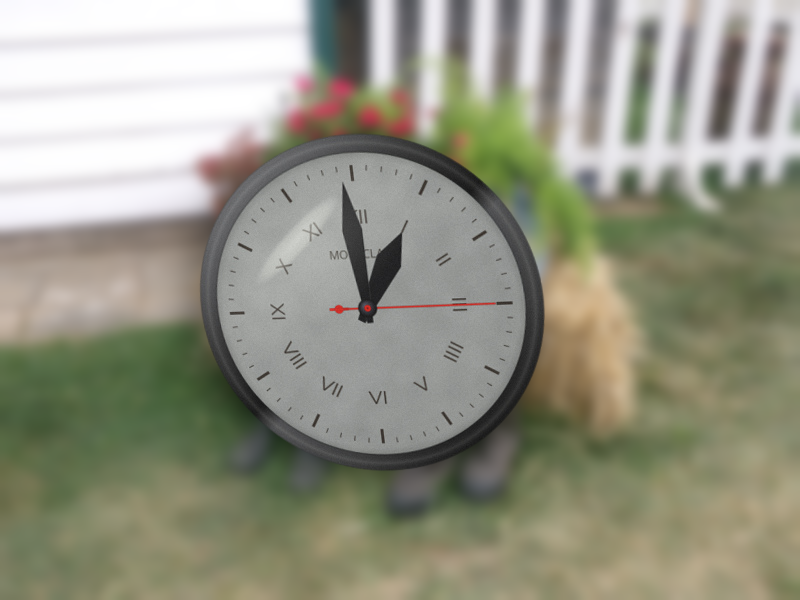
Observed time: 12:59:15
